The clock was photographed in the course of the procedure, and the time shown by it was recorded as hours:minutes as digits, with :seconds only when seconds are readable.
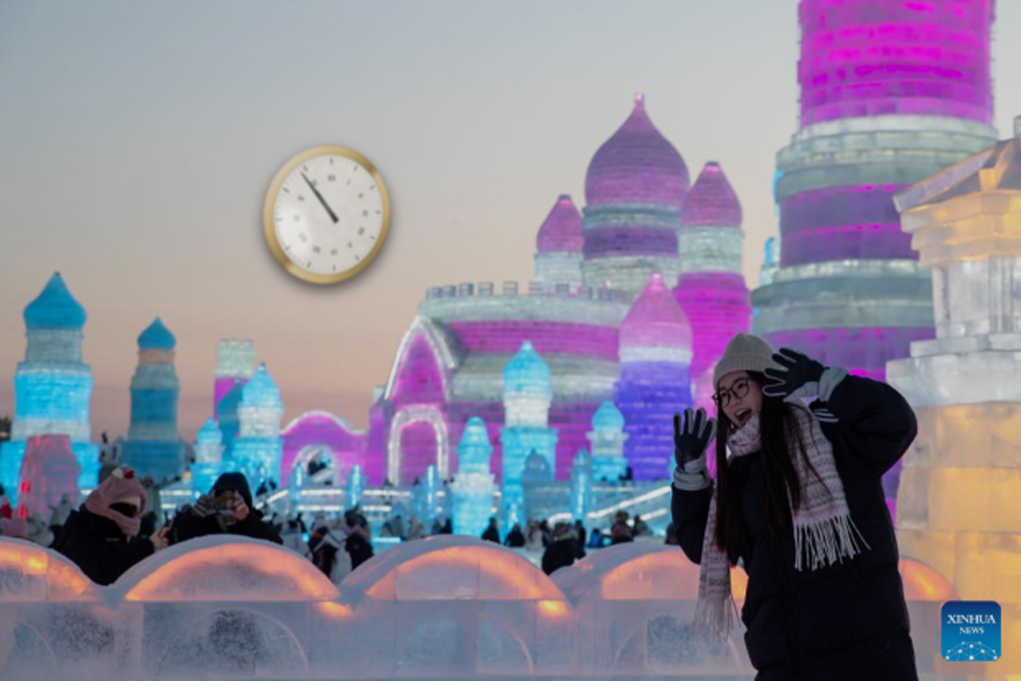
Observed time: 10:54
